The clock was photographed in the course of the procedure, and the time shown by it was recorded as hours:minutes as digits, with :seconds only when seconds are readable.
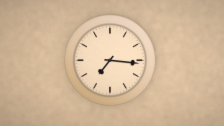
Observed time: 7:16
